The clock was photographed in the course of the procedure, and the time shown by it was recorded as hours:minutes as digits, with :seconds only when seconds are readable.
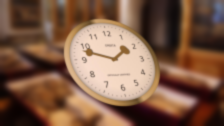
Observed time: 1:48
